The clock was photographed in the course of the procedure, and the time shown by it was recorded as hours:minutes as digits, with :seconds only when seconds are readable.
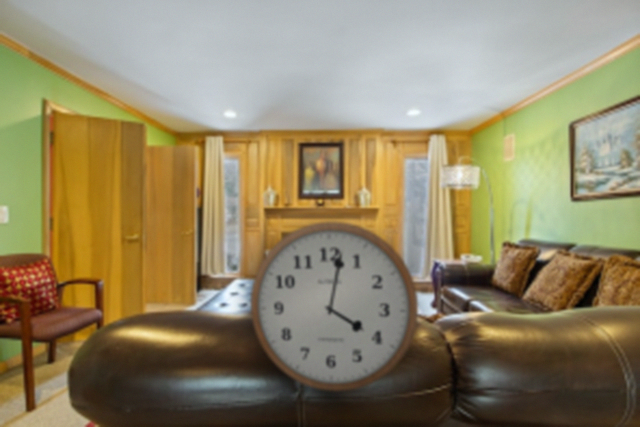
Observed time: 4:02
